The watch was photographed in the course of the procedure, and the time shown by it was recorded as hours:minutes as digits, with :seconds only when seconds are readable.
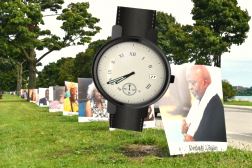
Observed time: 7:40
